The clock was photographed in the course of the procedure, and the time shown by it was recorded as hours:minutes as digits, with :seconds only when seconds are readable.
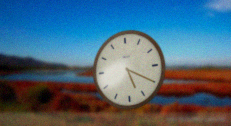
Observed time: 5:20
